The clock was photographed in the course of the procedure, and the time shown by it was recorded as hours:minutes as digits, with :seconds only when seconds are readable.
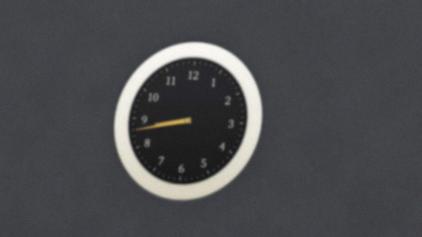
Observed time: 8:43
